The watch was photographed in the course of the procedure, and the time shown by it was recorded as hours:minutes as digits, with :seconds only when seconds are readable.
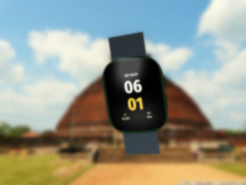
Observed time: 6:01
